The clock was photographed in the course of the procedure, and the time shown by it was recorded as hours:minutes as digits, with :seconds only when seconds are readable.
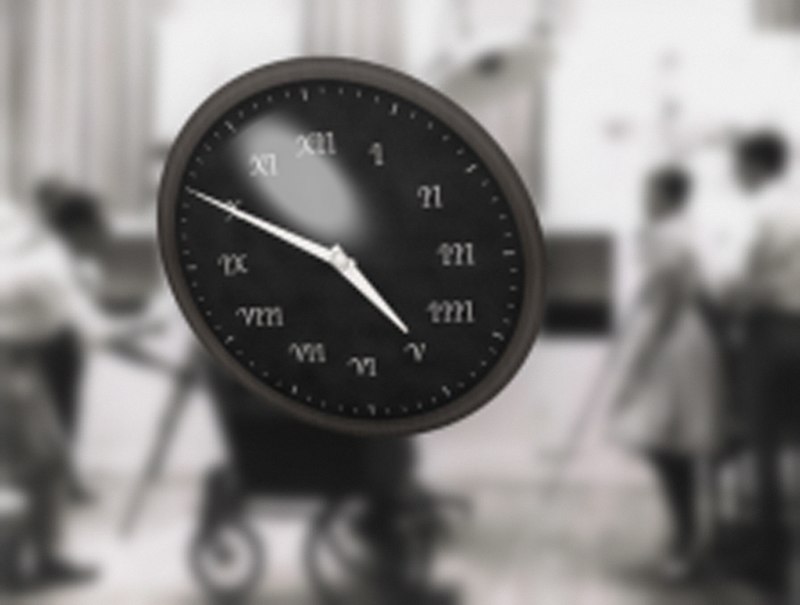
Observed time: 4:50
